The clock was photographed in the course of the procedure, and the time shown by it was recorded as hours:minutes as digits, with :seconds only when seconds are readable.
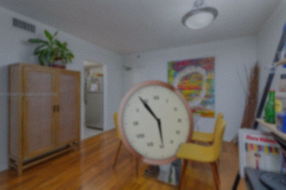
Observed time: 5:54
